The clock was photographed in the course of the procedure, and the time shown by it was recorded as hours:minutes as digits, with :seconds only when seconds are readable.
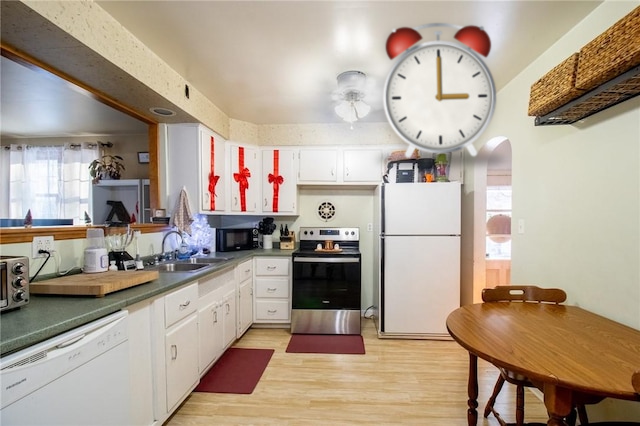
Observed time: 3:00
